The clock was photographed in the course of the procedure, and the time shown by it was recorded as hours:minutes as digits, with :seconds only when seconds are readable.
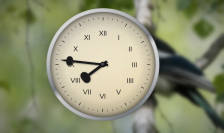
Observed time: 7:46
